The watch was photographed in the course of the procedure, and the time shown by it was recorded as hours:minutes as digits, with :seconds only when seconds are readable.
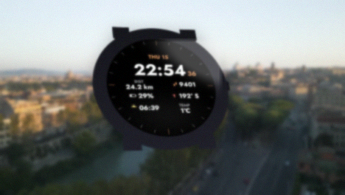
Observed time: 22:54
